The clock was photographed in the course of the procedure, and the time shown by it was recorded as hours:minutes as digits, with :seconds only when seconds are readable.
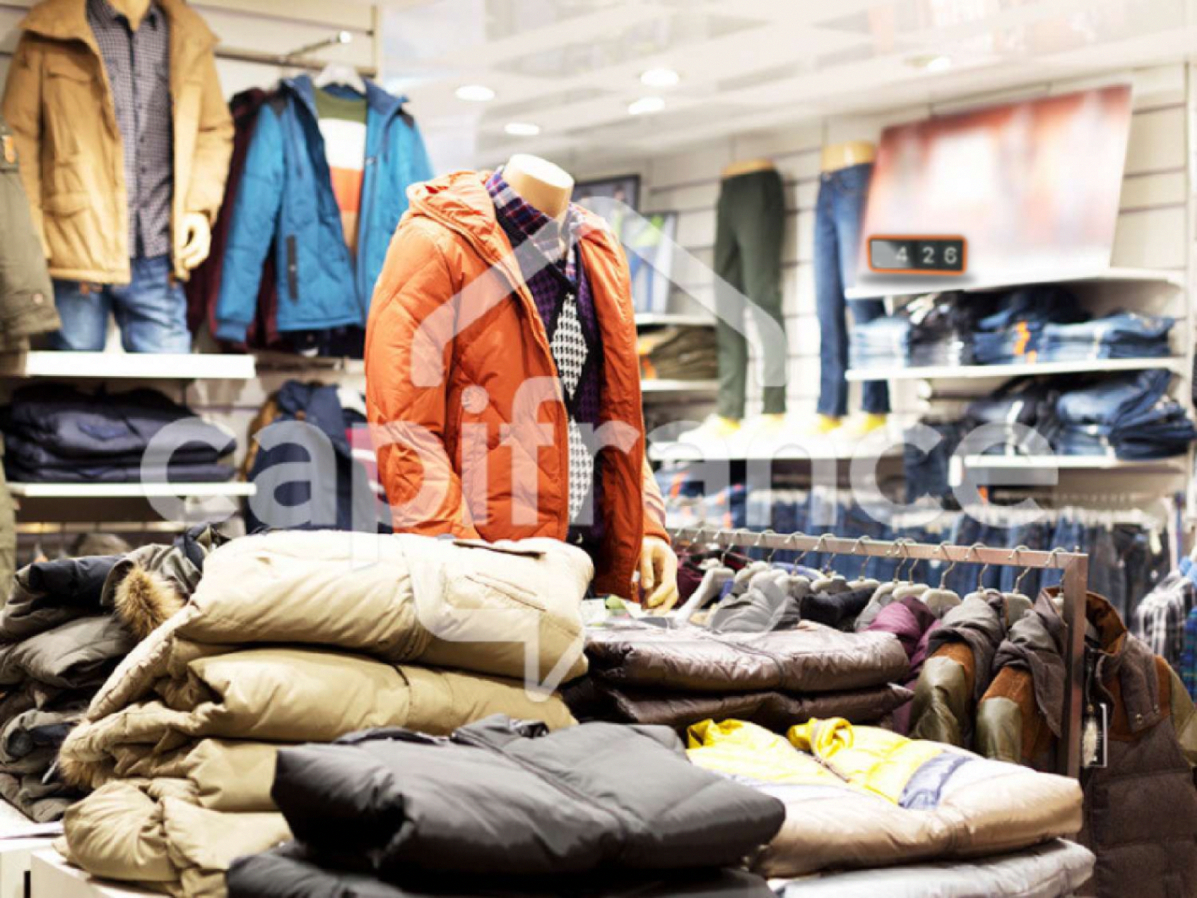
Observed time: 4:26
